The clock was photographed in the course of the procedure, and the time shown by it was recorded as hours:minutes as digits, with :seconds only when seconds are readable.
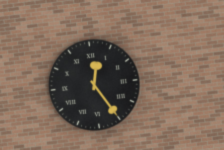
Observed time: 12:25
